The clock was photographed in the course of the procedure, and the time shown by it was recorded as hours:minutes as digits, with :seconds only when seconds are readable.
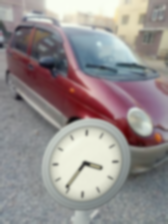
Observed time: 3:36
